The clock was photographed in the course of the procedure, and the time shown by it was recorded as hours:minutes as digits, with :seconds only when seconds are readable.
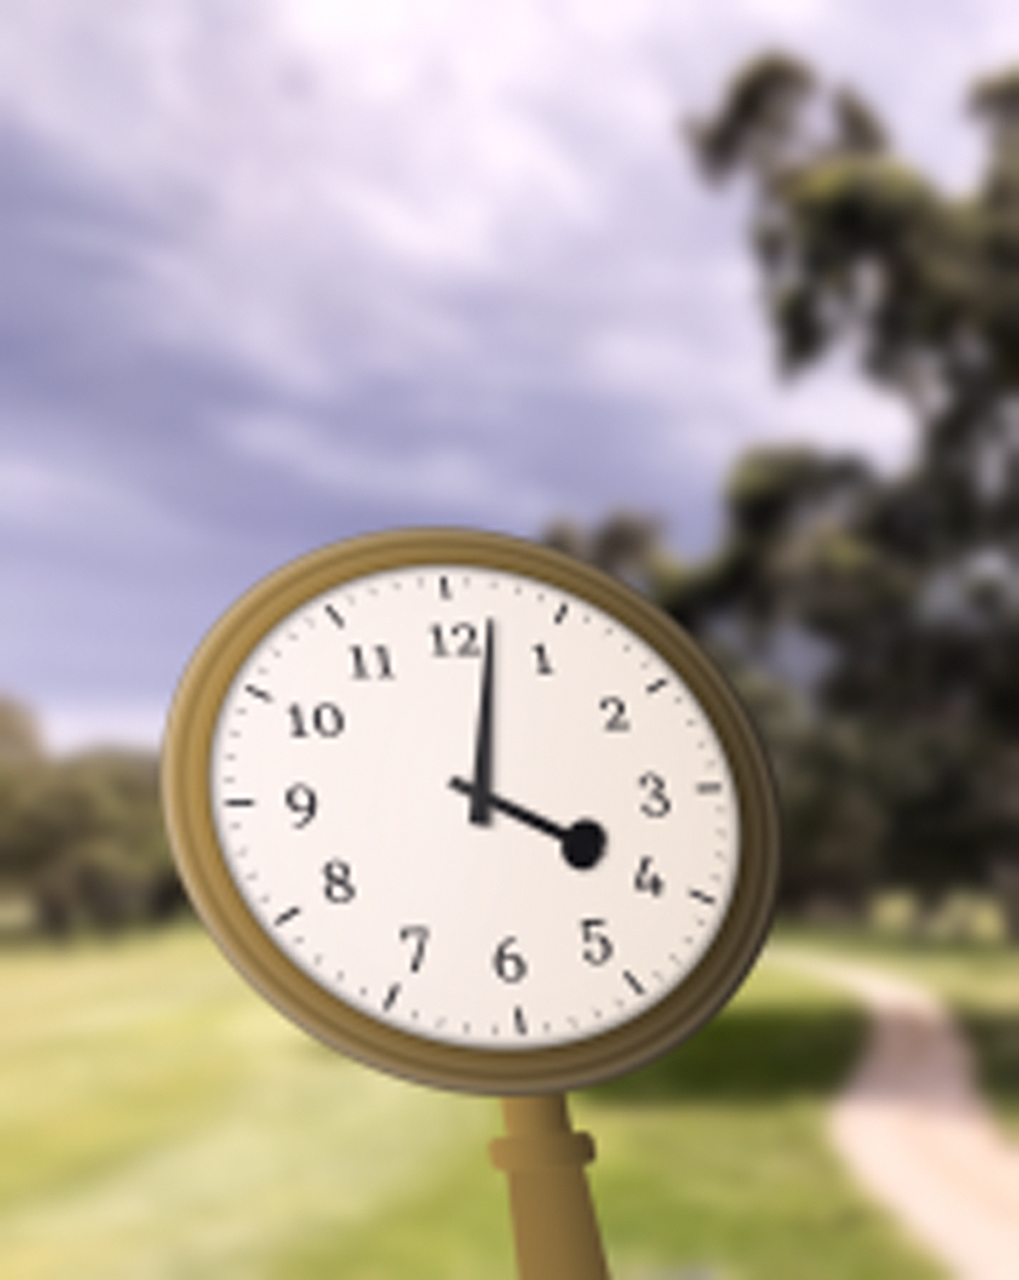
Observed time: 4:02
